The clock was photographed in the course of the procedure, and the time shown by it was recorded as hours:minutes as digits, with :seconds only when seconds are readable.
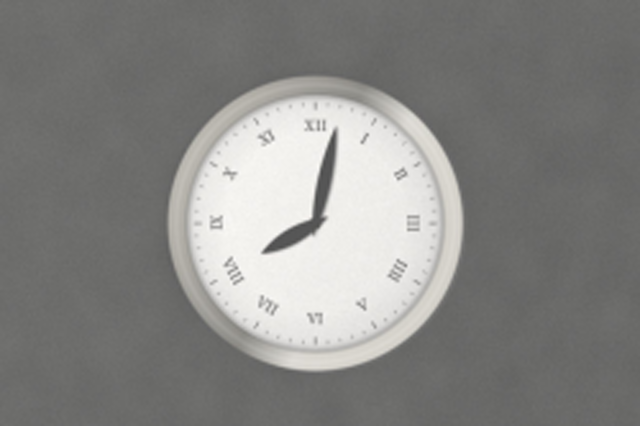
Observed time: 8:02
